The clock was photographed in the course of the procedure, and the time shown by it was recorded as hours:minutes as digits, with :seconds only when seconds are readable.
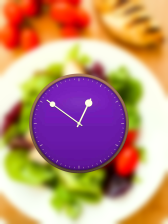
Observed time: 12:51
